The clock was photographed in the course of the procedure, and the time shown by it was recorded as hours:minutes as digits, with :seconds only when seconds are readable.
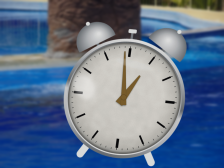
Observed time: 12:59
